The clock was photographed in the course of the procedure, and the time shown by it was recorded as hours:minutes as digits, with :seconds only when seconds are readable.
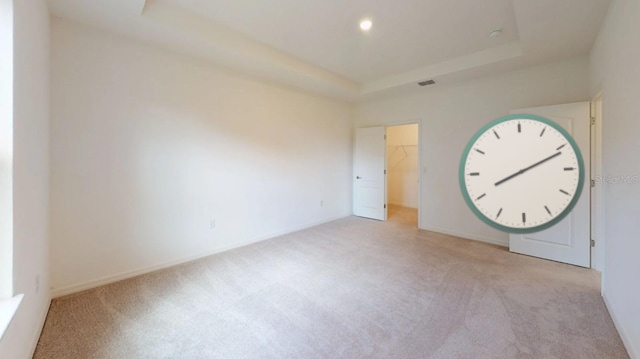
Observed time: 8:11
